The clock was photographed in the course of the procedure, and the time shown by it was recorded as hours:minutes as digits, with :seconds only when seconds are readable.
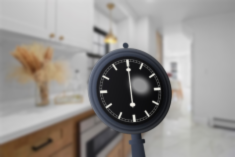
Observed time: 6:00
